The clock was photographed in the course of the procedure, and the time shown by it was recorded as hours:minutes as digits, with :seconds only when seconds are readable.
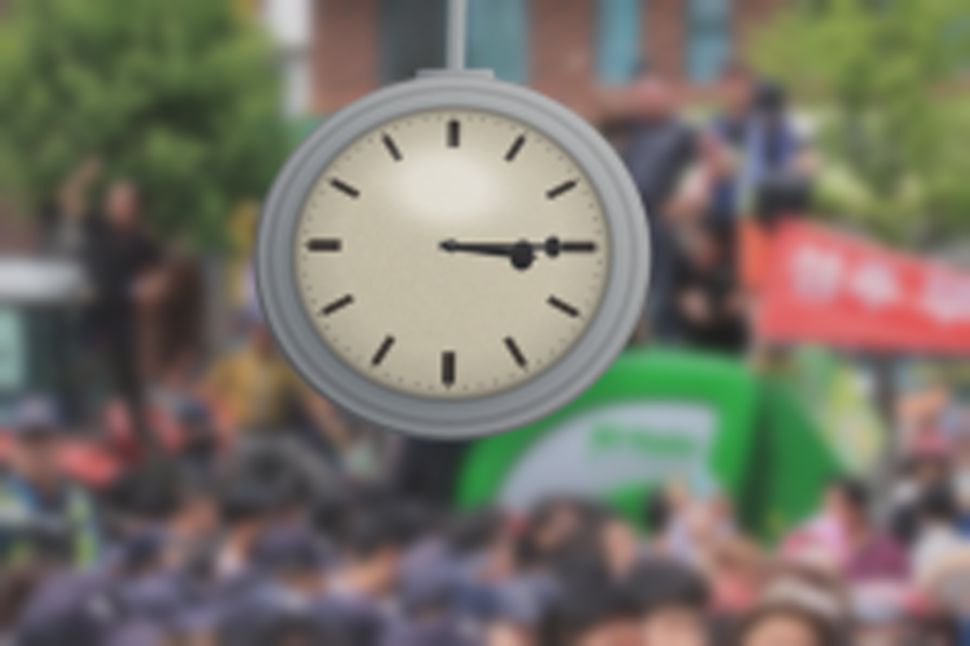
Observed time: 3:15
